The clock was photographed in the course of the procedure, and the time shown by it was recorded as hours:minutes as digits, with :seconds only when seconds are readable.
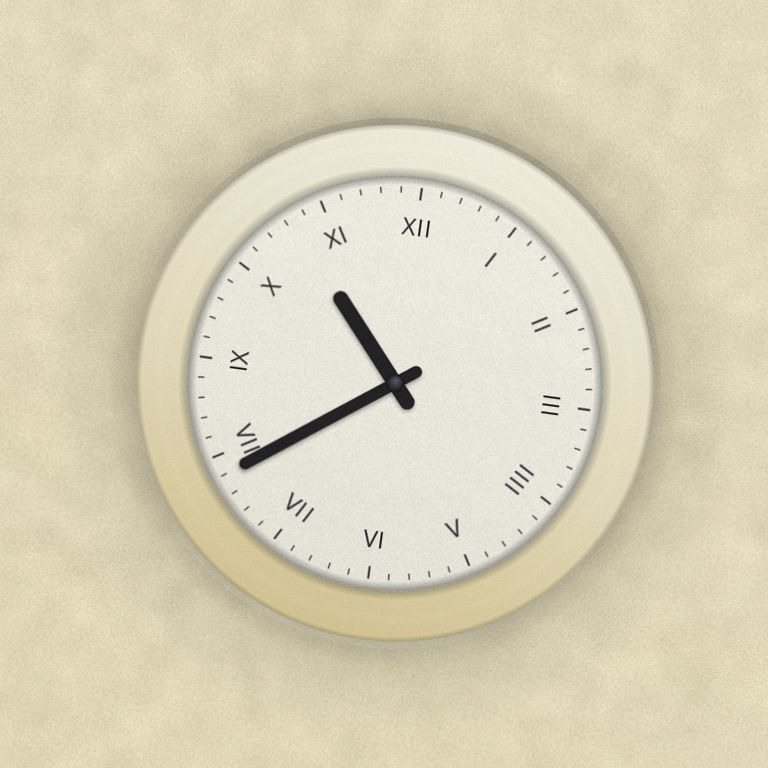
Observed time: 10:39
